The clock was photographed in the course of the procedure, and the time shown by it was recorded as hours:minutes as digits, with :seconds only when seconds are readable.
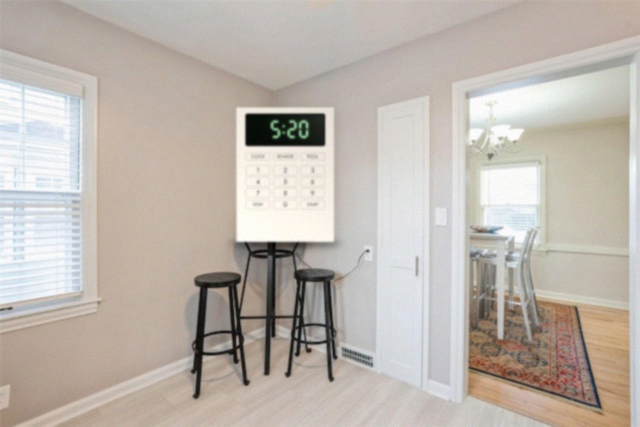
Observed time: 5:20
